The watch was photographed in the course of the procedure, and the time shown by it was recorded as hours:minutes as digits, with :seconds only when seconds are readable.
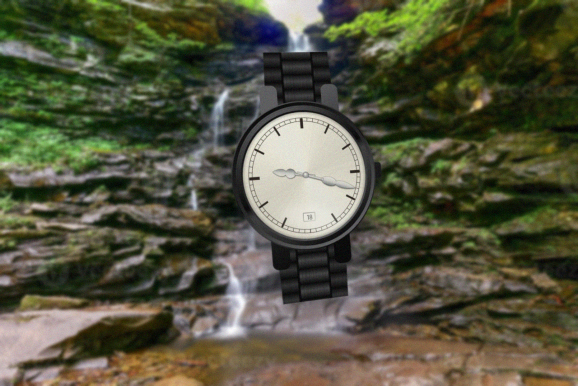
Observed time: 9:18
